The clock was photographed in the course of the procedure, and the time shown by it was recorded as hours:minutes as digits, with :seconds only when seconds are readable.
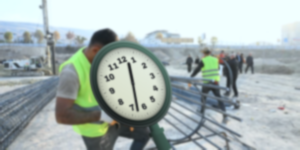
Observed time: 12:33
